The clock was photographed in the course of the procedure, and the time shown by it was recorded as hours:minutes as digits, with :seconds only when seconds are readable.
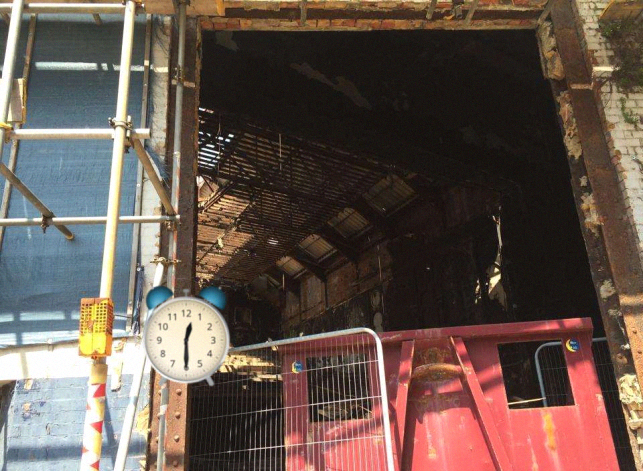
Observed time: 12:30
